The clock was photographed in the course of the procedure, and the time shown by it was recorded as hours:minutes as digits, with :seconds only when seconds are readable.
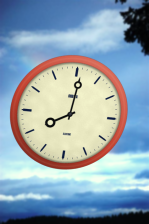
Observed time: 8:01
